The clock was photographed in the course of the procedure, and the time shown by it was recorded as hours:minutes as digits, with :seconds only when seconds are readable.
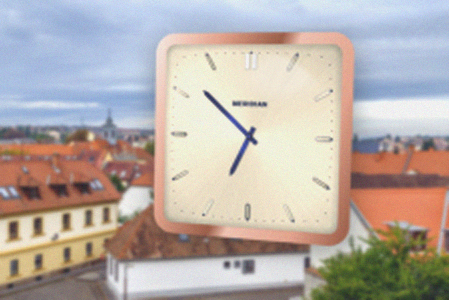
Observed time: 6:52
